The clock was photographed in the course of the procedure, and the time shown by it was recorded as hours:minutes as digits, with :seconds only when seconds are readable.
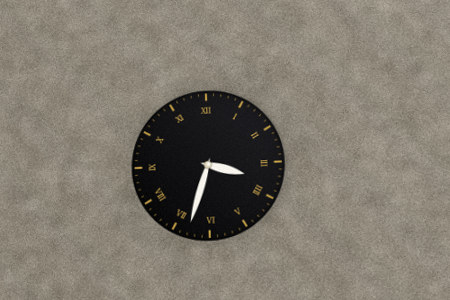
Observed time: 3:33
